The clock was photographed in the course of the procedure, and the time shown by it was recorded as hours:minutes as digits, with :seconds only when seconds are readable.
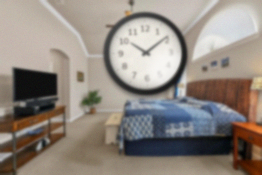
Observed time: 10:09
